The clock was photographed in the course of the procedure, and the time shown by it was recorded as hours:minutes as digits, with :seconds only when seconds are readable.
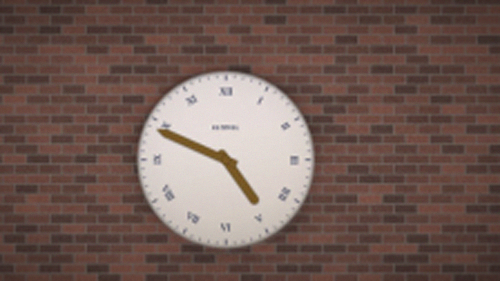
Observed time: 4:49
